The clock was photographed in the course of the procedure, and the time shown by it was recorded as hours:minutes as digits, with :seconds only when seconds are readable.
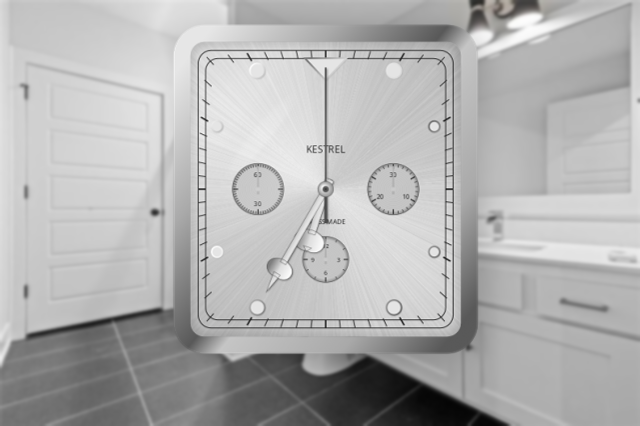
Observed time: 6:35
